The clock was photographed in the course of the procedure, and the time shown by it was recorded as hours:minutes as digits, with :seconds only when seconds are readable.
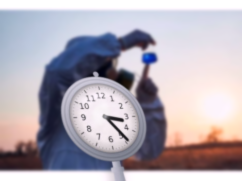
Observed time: 3:24
